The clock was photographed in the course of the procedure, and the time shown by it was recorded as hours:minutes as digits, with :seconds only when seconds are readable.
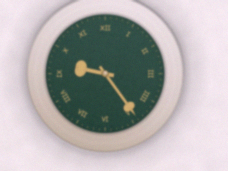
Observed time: 9:24
